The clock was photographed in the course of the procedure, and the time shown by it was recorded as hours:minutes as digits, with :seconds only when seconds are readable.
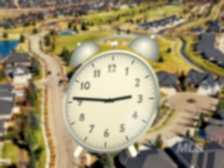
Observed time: 2:46
